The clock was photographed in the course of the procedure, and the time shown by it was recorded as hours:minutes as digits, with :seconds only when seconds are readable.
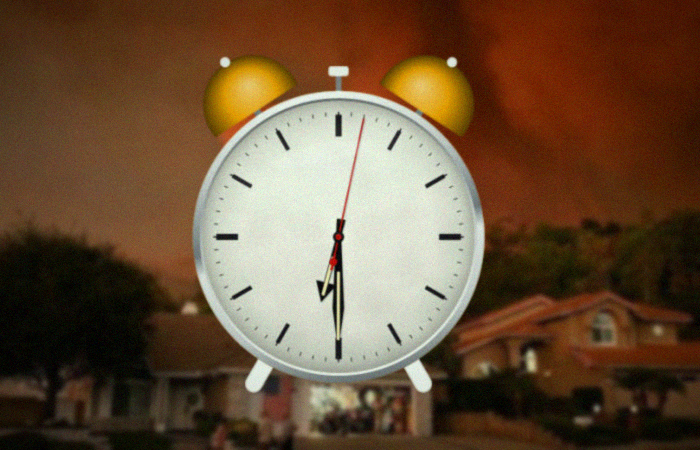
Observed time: 6:30:02
